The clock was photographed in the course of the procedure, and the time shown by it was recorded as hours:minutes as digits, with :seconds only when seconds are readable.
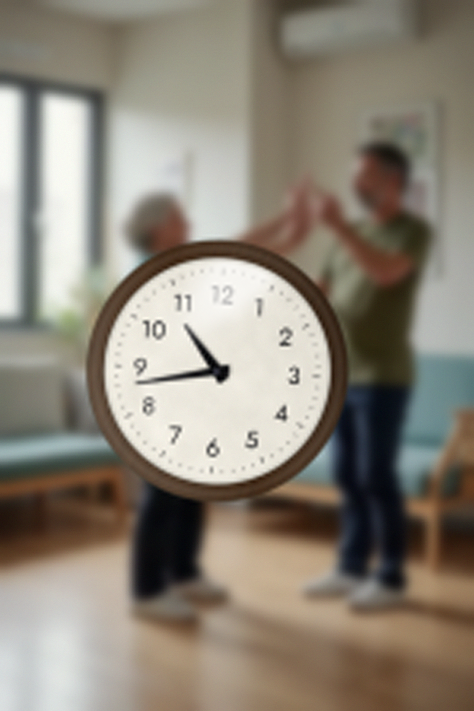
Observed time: 10:43
